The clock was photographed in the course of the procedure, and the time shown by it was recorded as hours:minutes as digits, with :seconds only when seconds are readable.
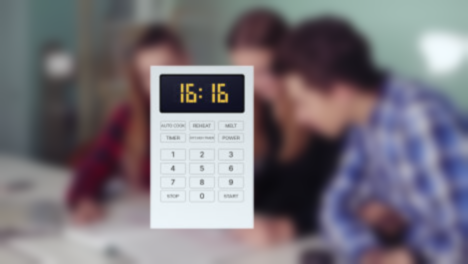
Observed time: 16:16
